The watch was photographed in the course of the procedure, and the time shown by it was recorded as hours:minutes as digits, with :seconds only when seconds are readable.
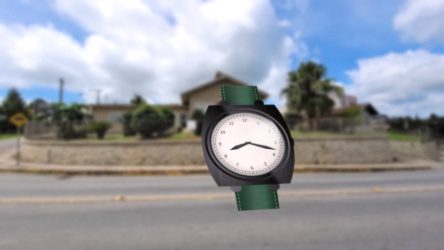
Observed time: 8:18
